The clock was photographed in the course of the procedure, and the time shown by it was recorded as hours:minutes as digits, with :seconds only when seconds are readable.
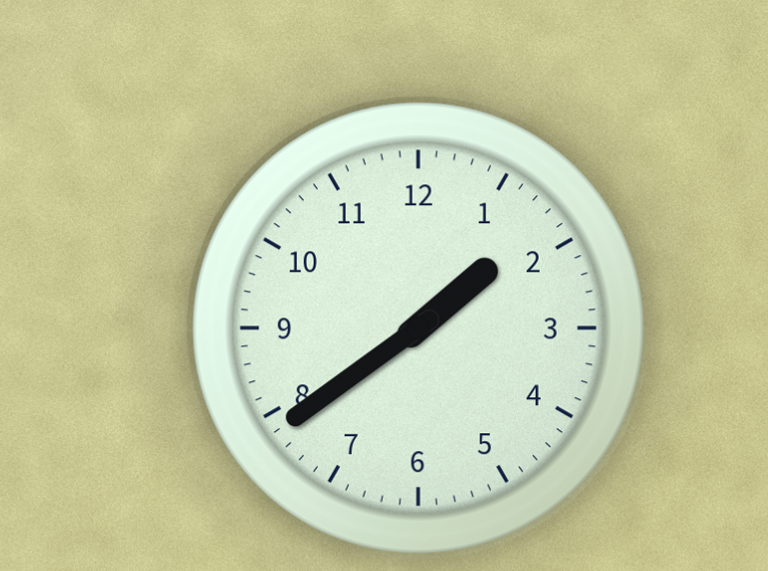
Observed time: 1:39
